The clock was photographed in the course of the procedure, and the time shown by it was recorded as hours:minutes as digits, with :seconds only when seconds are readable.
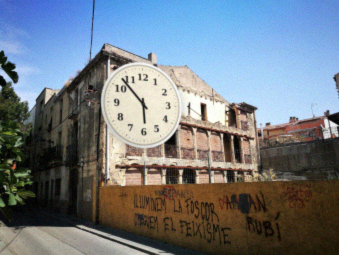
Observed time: 5:53
